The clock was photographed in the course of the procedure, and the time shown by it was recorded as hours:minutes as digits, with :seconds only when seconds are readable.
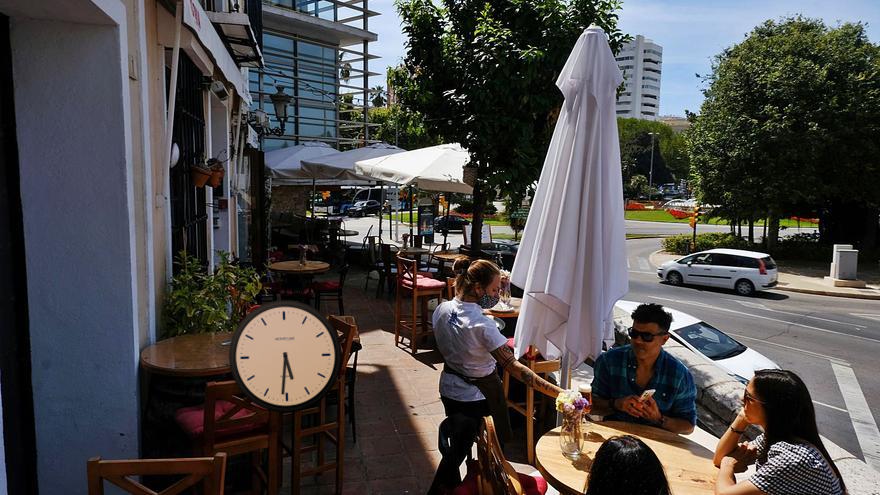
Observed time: 5:31
